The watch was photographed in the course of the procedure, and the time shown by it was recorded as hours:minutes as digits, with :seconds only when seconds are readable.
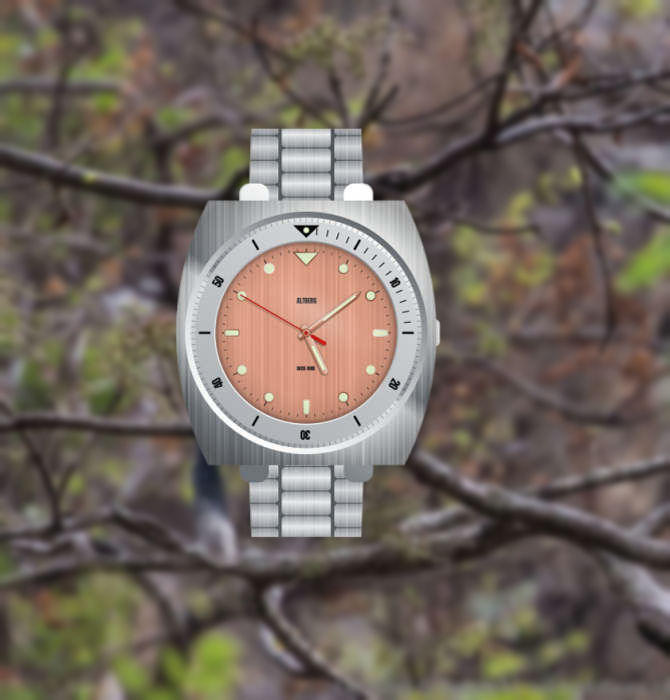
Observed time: 5:08:50
